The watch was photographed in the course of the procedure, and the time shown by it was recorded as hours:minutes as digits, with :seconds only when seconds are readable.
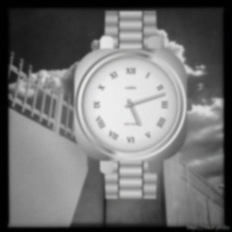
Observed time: 5:12
